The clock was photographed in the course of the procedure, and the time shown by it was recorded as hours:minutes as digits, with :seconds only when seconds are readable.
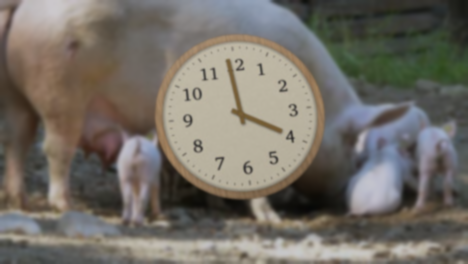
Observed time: 3:59
